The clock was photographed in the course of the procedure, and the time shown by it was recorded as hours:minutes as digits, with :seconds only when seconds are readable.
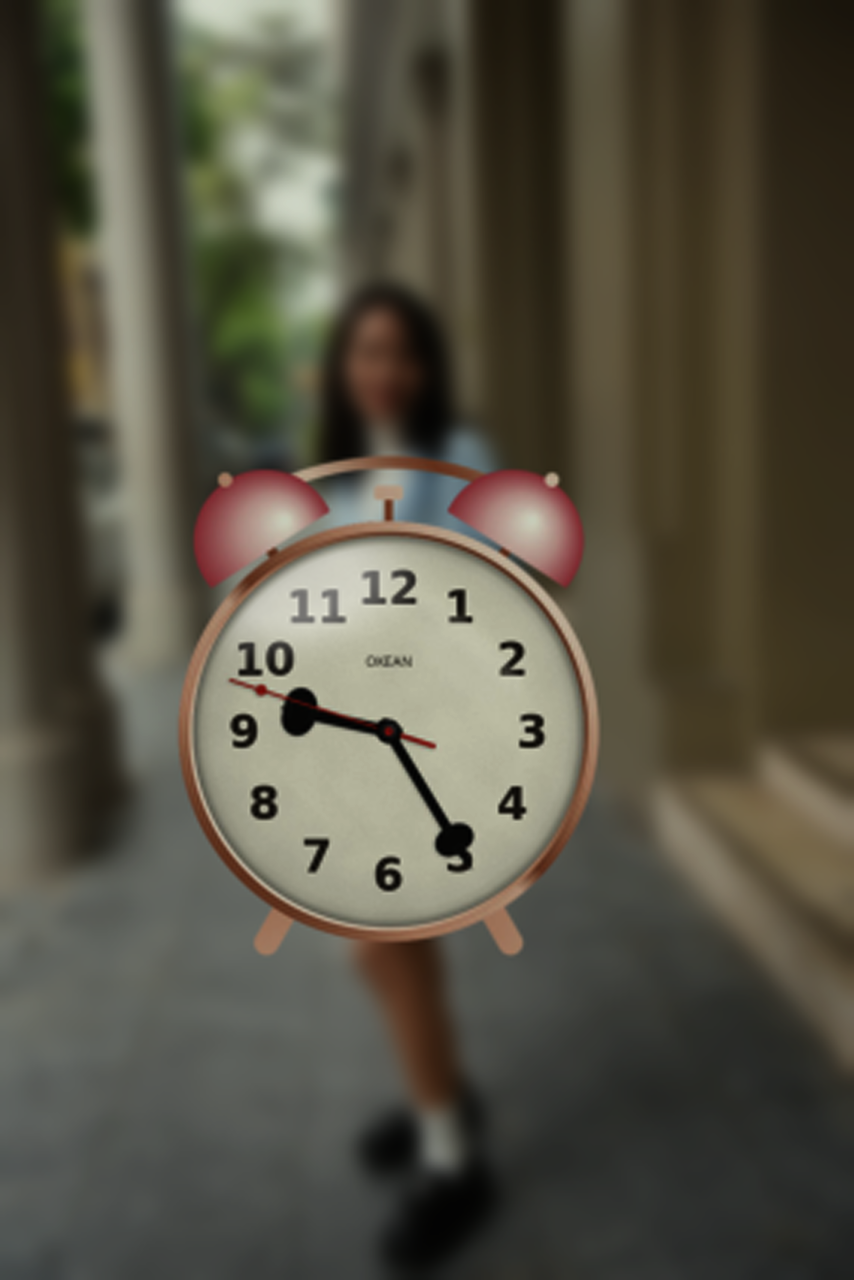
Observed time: 9:24:48
